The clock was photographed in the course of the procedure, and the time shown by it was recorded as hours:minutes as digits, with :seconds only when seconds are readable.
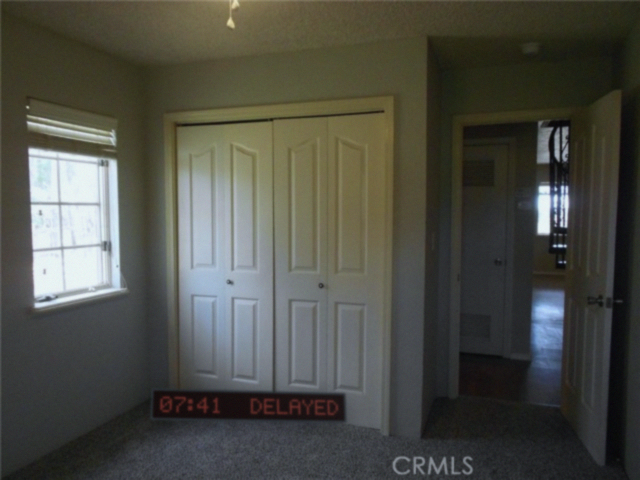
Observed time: 7:41
